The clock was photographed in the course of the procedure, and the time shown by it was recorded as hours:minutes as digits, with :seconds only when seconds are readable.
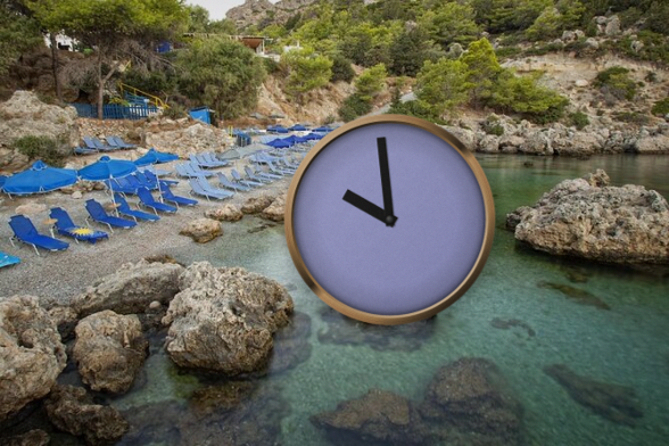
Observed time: 9:59
